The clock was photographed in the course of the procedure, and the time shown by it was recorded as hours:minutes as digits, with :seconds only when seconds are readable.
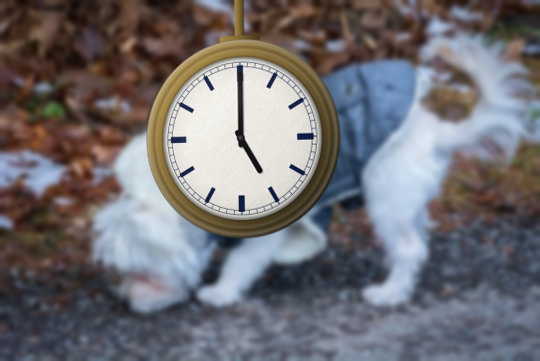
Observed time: 5:00
